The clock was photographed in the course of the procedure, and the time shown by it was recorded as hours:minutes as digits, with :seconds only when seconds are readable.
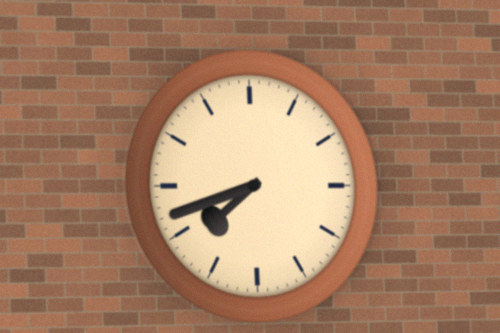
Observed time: 7:42
